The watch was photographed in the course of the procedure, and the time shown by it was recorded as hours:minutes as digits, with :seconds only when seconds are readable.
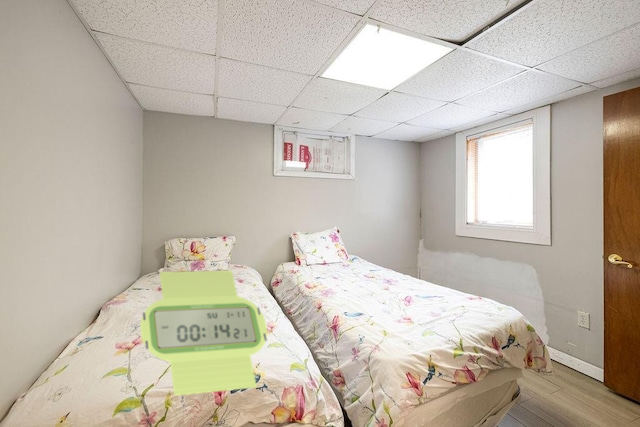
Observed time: 0:14:21
